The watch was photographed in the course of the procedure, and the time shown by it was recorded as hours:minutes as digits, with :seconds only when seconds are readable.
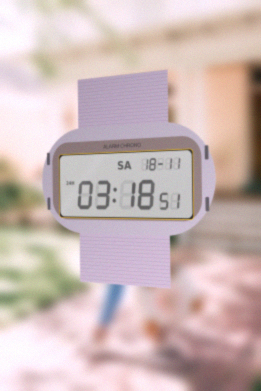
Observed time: 3:18:51
